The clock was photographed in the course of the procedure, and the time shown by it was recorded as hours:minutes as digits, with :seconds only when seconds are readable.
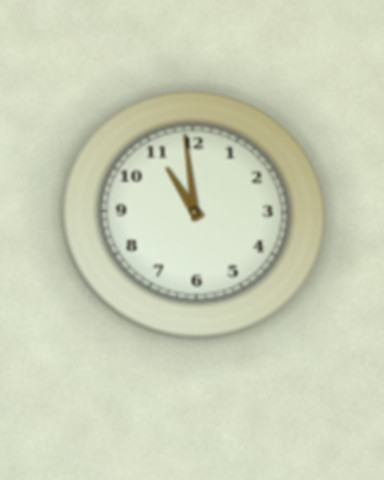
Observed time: 10:59
